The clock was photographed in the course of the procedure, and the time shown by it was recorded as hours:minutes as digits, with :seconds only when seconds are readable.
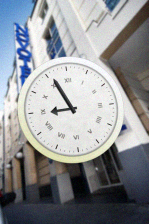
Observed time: 8:56
